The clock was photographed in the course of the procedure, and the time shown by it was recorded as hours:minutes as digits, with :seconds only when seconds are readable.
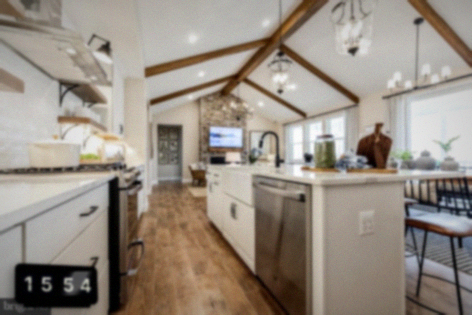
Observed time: 15:54
